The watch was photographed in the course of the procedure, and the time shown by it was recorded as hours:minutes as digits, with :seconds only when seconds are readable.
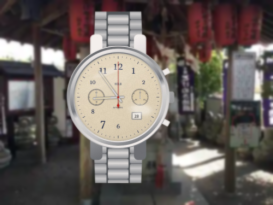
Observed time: 8:54
